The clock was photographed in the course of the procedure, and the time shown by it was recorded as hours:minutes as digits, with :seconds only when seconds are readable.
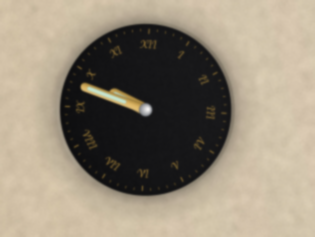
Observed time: 9:48
